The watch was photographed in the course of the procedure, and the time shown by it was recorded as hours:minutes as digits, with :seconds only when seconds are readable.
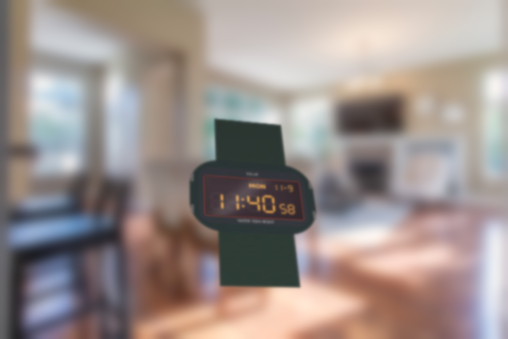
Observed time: 11:40
